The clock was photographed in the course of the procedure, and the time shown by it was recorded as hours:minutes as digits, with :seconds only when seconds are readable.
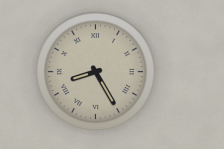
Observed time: 8:25
